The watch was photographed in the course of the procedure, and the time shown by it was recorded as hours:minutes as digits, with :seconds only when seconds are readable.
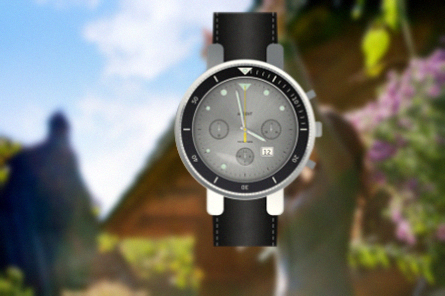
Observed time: 3:58
